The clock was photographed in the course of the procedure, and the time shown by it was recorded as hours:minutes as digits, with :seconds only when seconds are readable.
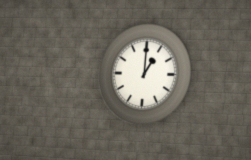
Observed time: 1:00
